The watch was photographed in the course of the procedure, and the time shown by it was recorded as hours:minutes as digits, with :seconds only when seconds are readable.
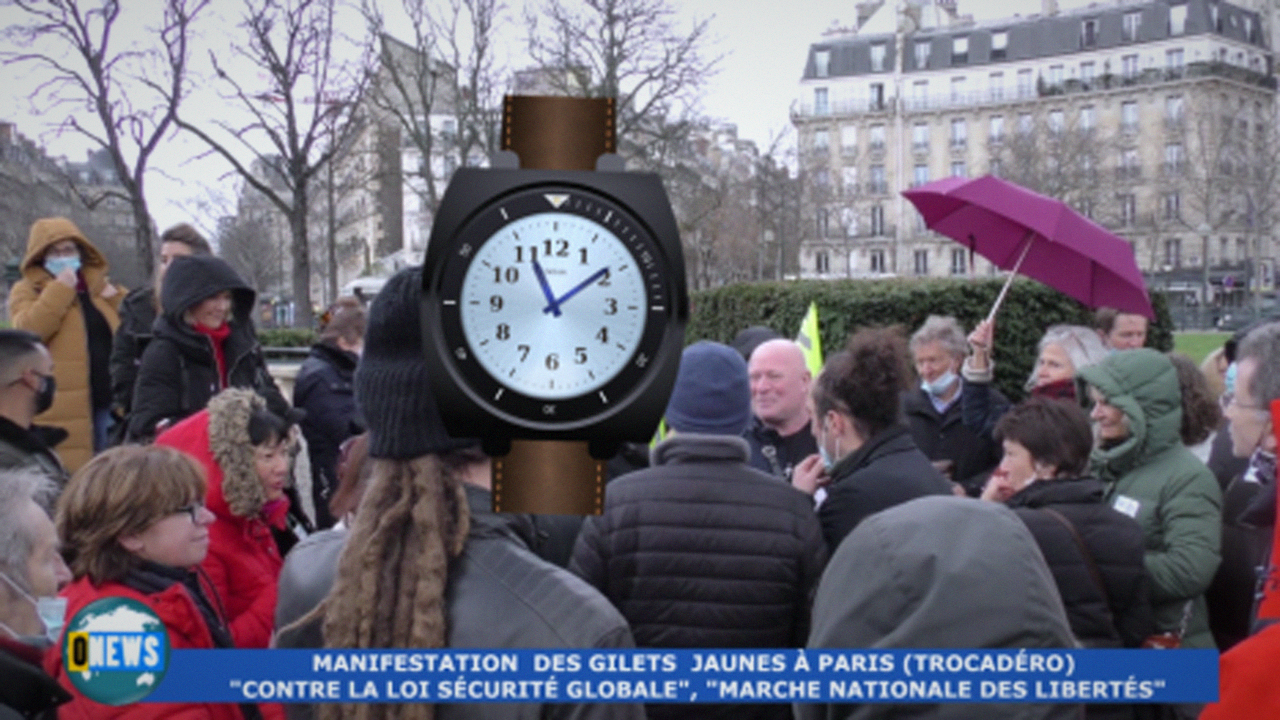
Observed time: 11:09
